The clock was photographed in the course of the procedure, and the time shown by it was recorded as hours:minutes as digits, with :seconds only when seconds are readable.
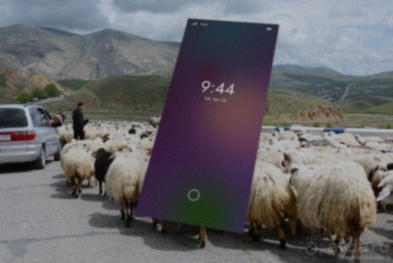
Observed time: 9:44
